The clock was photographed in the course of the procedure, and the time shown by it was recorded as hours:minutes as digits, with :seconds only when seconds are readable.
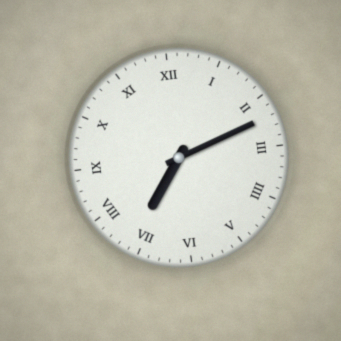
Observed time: 7:12
